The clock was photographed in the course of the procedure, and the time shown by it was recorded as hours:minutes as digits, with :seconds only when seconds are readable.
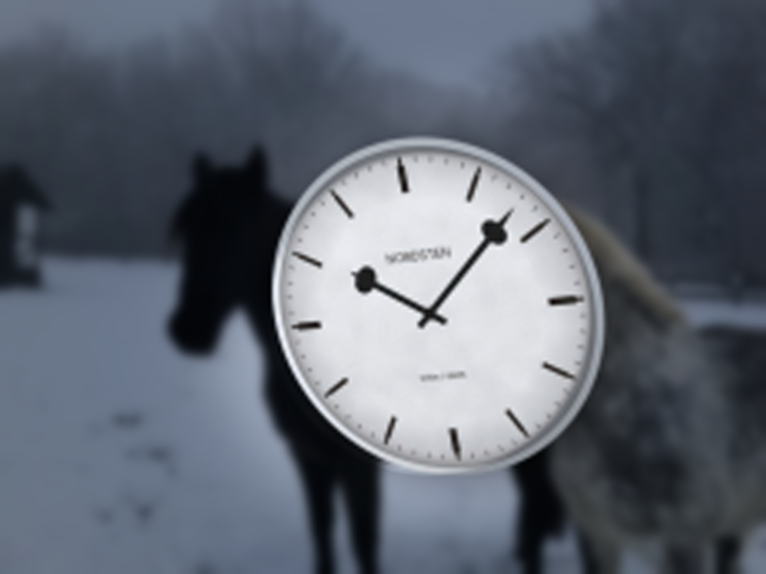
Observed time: 10:08
